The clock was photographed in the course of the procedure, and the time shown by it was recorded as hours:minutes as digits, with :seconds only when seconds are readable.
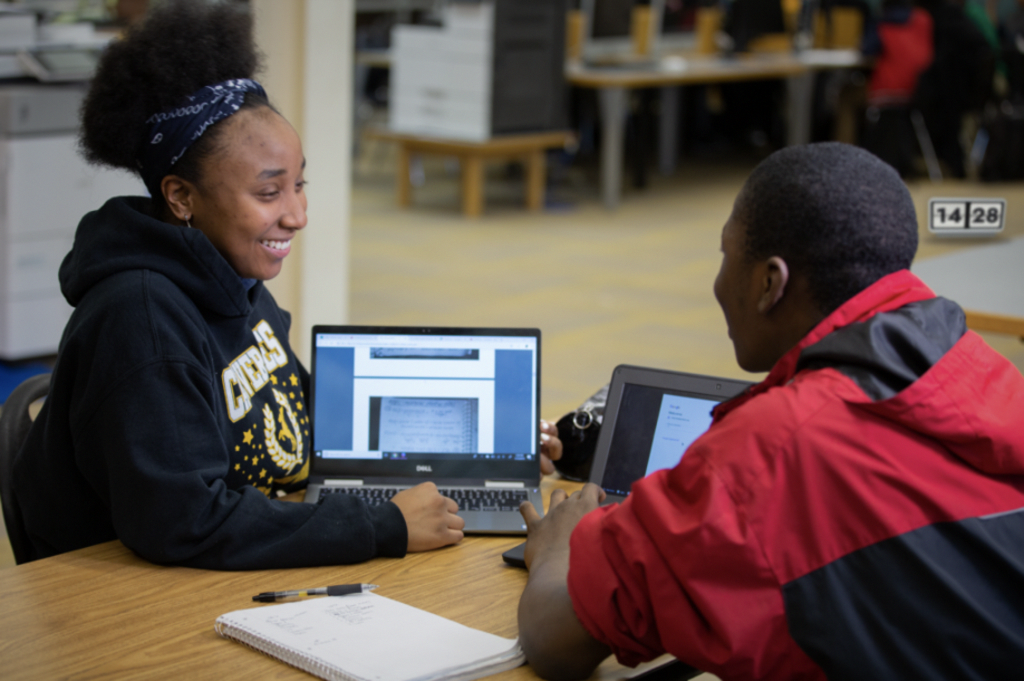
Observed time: 14:28
